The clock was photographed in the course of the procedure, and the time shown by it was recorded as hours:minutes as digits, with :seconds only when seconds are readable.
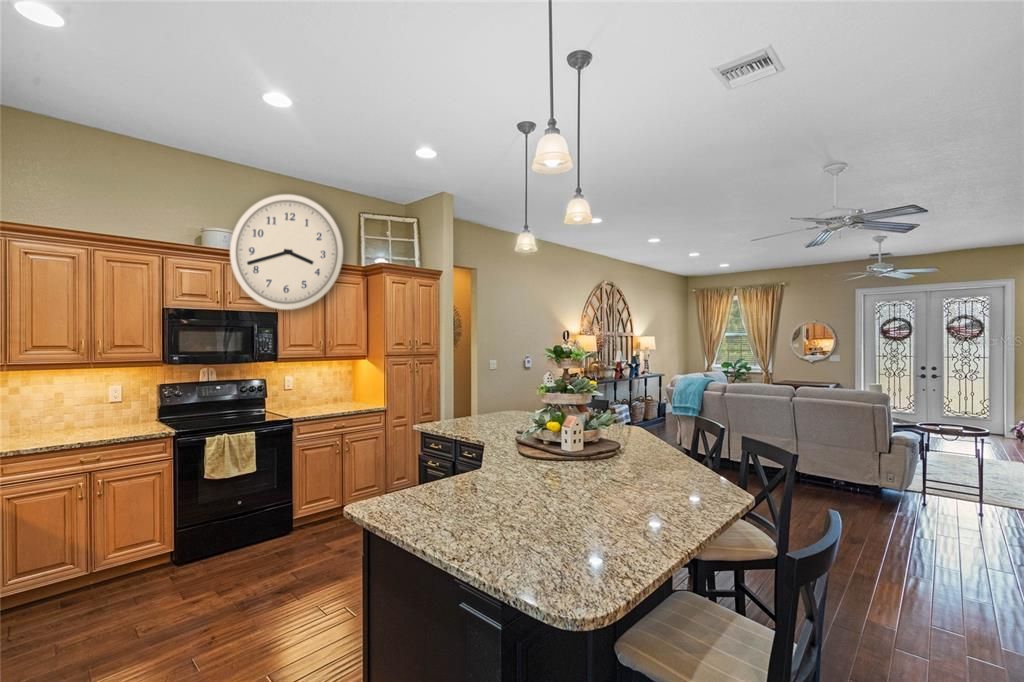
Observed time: 3:42
